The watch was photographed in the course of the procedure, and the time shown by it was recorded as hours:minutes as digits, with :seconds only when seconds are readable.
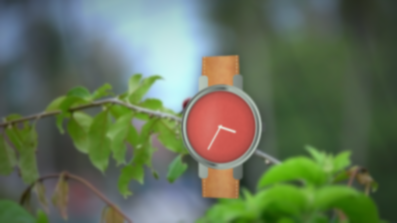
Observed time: 3:35
